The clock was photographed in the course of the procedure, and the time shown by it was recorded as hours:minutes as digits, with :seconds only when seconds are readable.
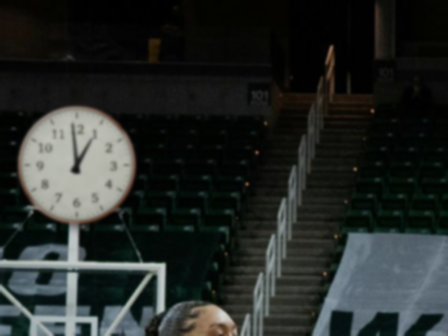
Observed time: 12:59
